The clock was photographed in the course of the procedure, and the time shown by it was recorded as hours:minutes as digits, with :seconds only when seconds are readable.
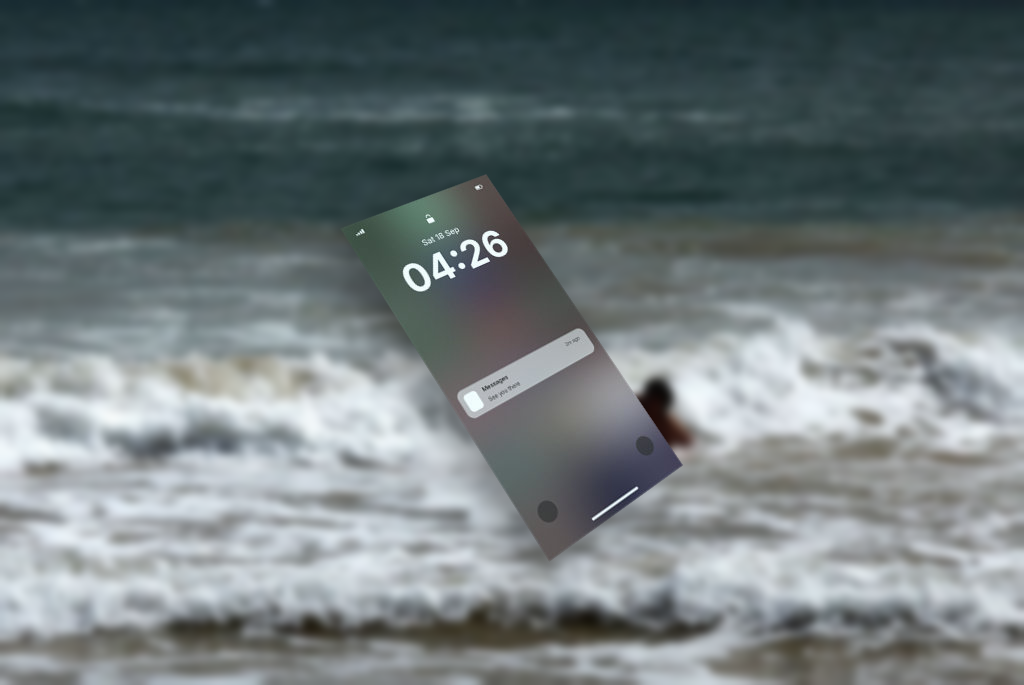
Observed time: 4:26
